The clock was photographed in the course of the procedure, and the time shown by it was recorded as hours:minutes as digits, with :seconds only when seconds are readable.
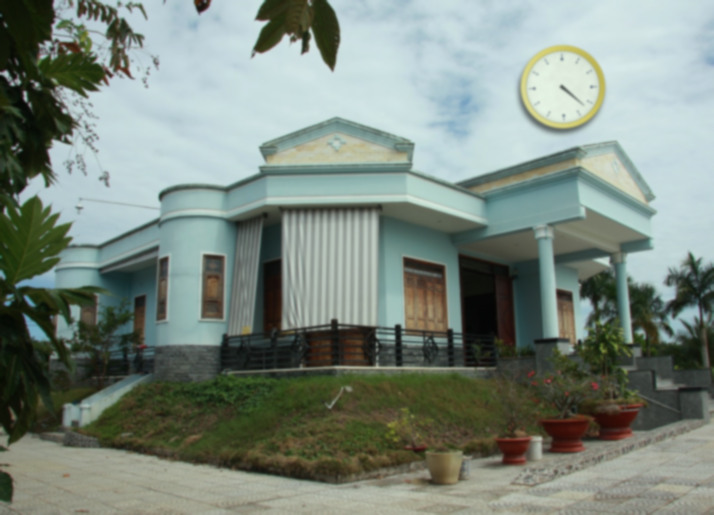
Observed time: 4:22
